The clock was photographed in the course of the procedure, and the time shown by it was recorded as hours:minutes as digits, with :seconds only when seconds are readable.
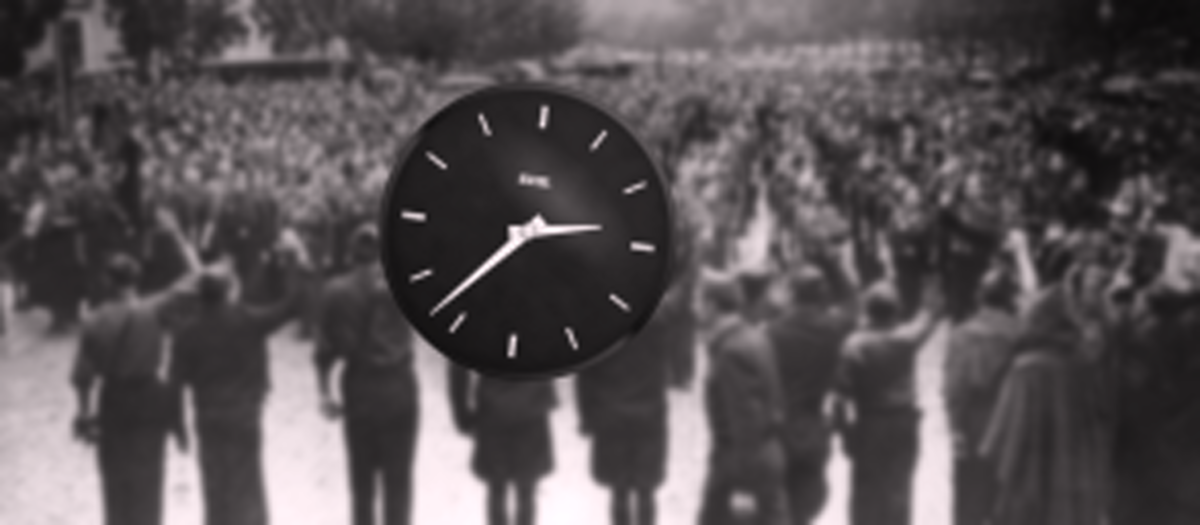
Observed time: 2:37
